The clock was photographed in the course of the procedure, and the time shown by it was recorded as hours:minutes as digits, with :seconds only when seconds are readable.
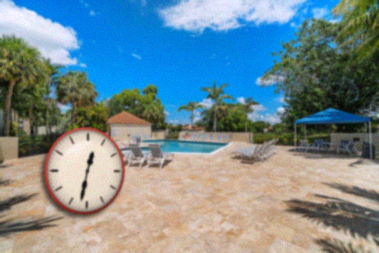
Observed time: 12:32
